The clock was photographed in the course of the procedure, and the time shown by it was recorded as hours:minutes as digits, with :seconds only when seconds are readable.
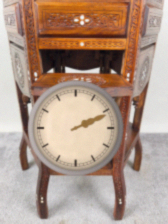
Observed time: 2:11
